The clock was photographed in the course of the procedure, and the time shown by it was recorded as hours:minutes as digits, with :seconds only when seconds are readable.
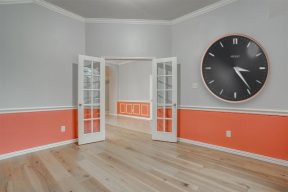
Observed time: 3:24
